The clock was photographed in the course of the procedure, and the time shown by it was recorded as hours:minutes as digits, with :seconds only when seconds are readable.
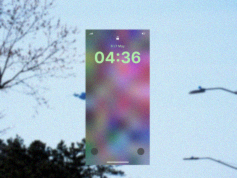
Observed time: 4:36
